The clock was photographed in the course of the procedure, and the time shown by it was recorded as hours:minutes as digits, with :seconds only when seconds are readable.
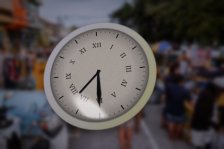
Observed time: 7:30
